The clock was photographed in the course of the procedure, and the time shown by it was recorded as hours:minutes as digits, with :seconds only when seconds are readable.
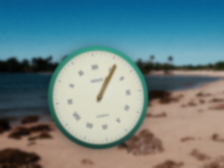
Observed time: 1:06
